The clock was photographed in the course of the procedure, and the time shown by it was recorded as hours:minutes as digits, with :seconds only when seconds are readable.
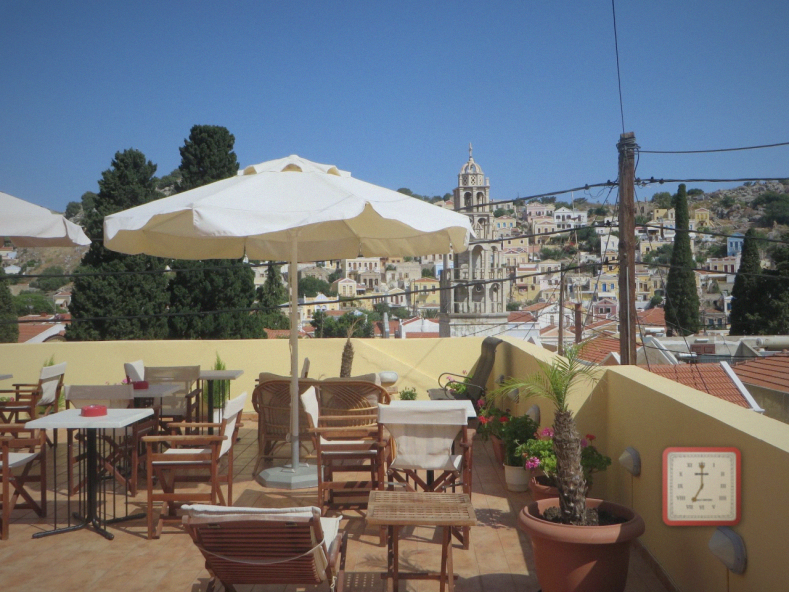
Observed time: 7:00
